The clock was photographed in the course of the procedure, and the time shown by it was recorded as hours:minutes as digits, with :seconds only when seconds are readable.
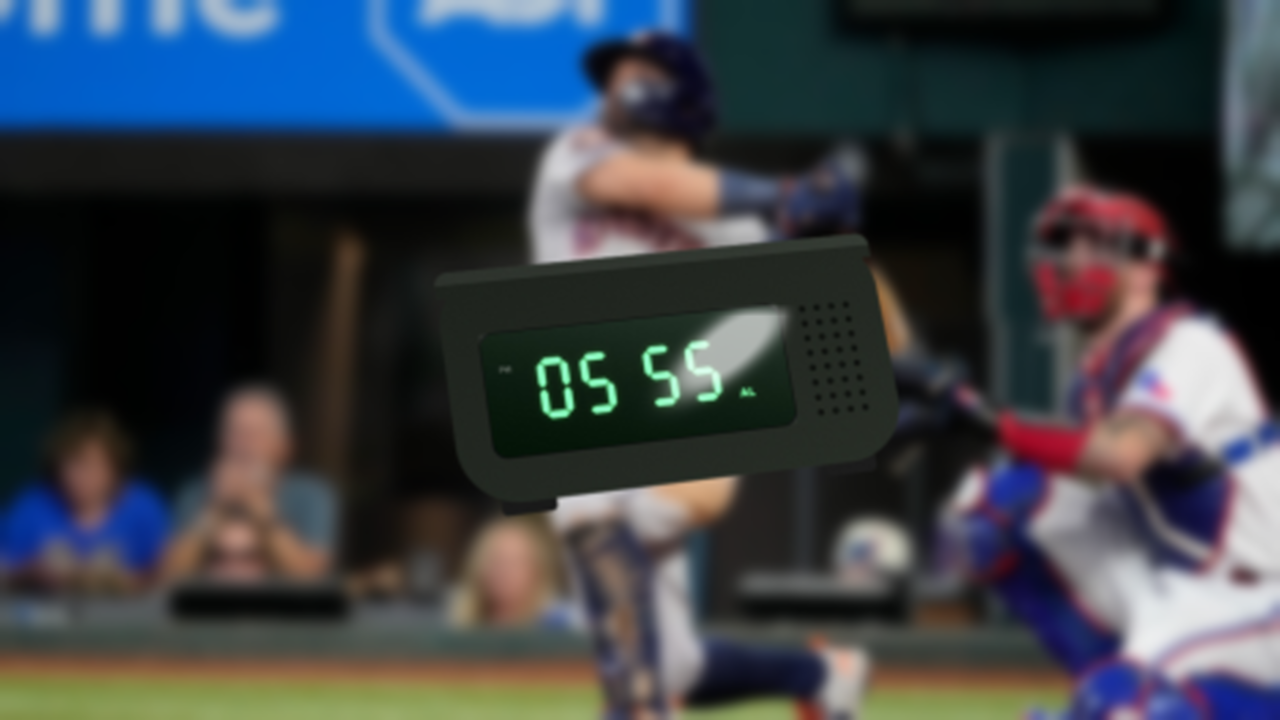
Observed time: 5:55
